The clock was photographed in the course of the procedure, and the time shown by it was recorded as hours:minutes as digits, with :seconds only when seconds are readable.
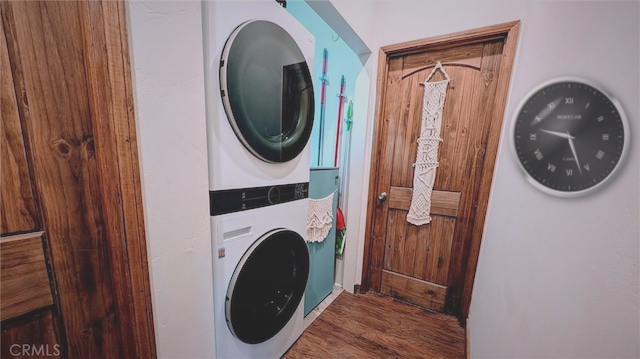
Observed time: 9:27
